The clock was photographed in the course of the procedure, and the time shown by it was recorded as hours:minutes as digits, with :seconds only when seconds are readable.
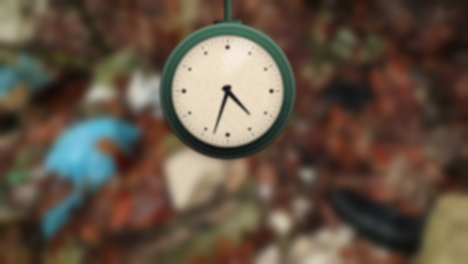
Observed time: 4:33
